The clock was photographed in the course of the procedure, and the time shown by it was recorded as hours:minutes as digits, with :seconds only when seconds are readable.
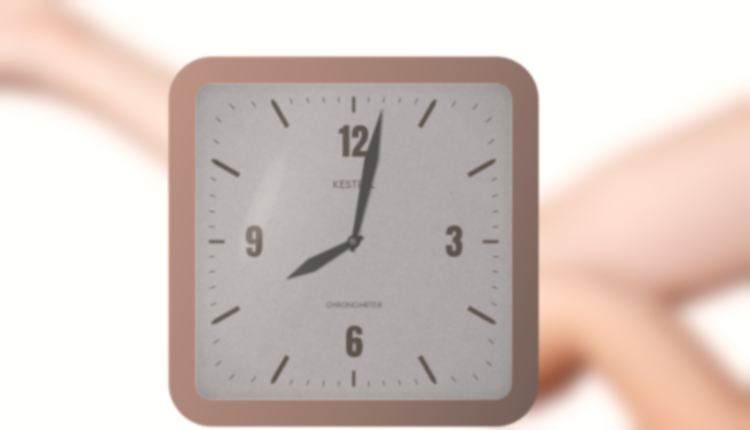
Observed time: 8:02
